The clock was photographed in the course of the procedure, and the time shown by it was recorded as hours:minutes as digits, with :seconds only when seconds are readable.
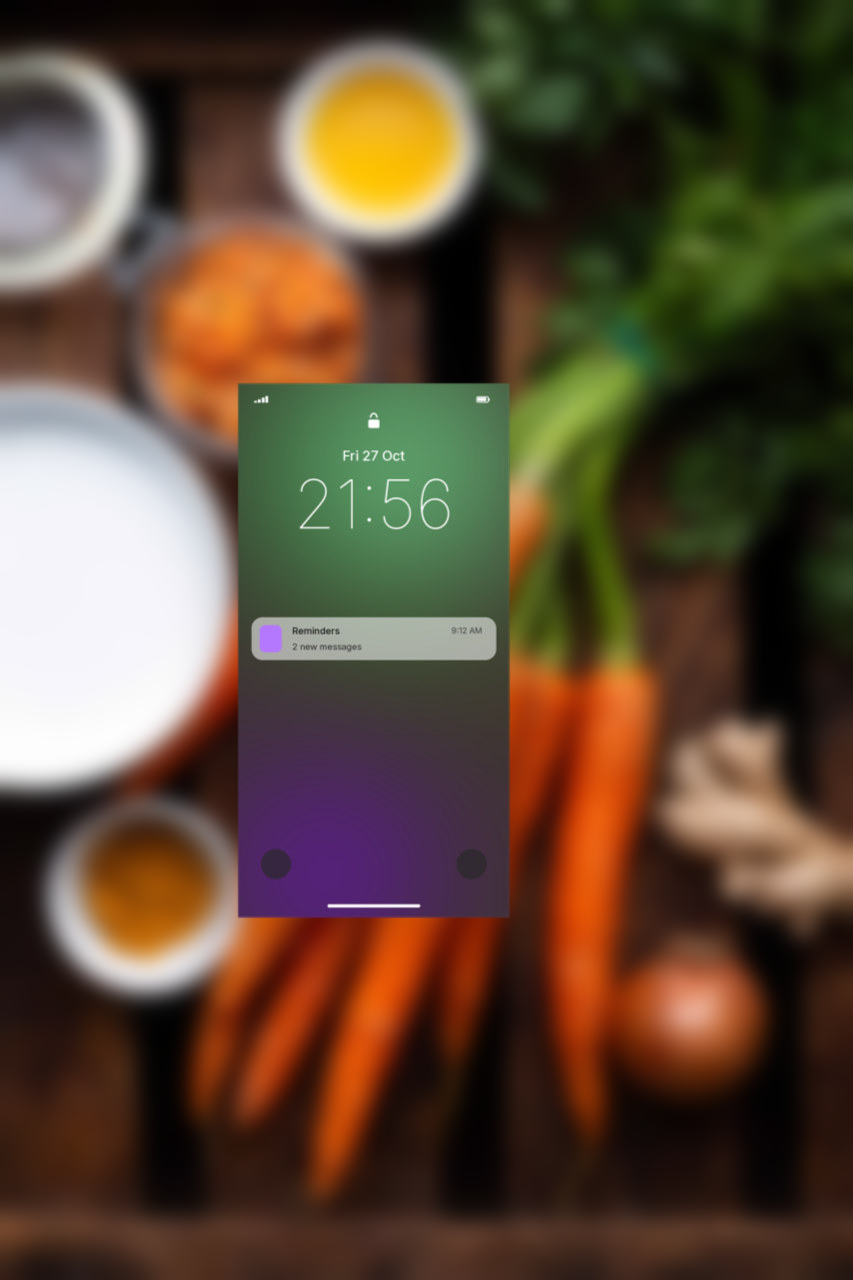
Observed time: 21:56
